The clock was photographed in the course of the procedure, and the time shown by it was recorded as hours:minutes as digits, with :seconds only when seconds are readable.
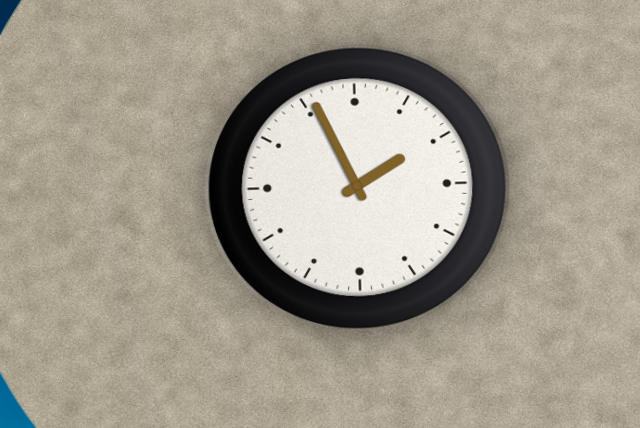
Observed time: 1:56
